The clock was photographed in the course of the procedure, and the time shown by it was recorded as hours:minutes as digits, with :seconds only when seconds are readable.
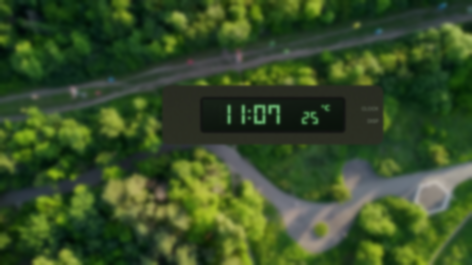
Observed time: 11:07
